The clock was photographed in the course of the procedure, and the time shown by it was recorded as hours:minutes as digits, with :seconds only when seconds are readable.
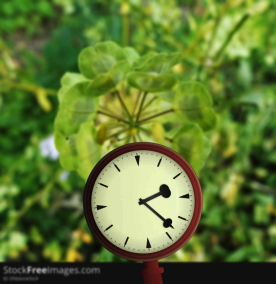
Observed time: 2:23
